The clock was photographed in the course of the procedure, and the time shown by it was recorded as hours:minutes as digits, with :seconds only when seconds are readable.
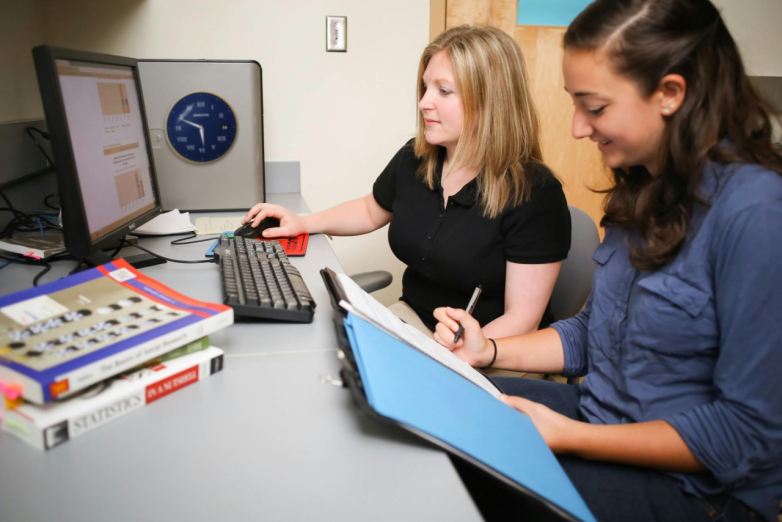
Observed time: 5:49
